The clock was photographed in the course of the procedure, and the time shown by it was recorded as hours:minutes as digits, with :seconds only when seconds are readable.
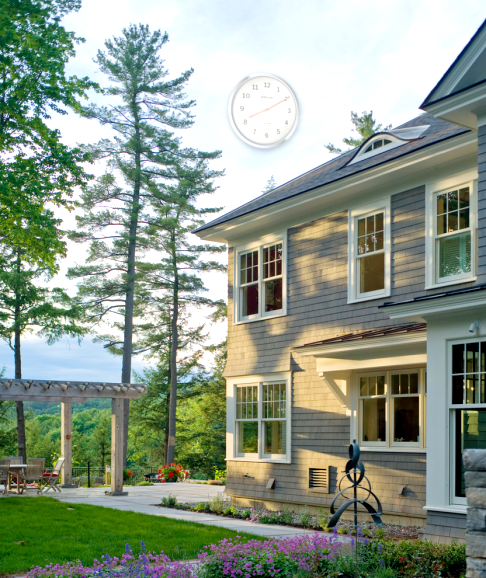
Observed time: 8:10
